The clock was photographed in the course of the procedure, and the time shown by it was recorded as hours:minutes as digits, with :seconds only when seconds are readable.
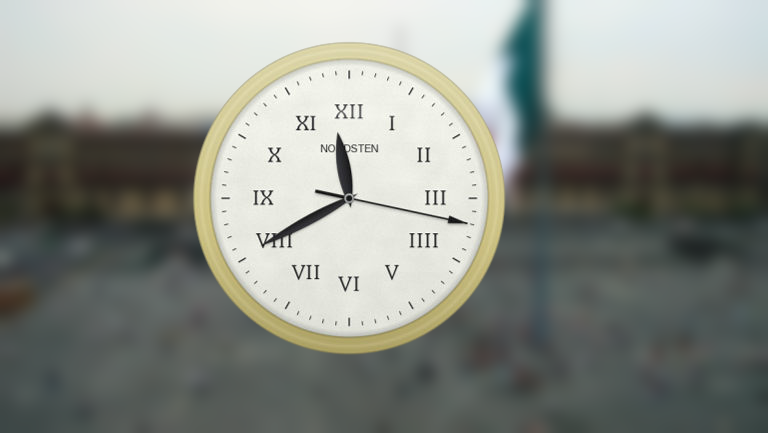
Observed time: 11:40:17
